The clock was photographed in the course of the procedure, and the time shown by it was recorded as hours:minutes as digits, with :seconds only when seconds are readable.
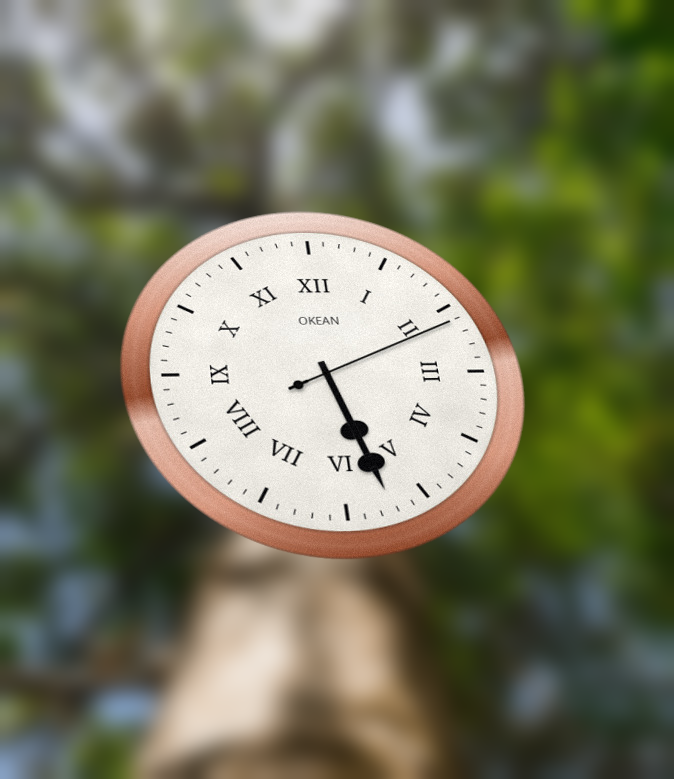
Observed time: 5:27:11
